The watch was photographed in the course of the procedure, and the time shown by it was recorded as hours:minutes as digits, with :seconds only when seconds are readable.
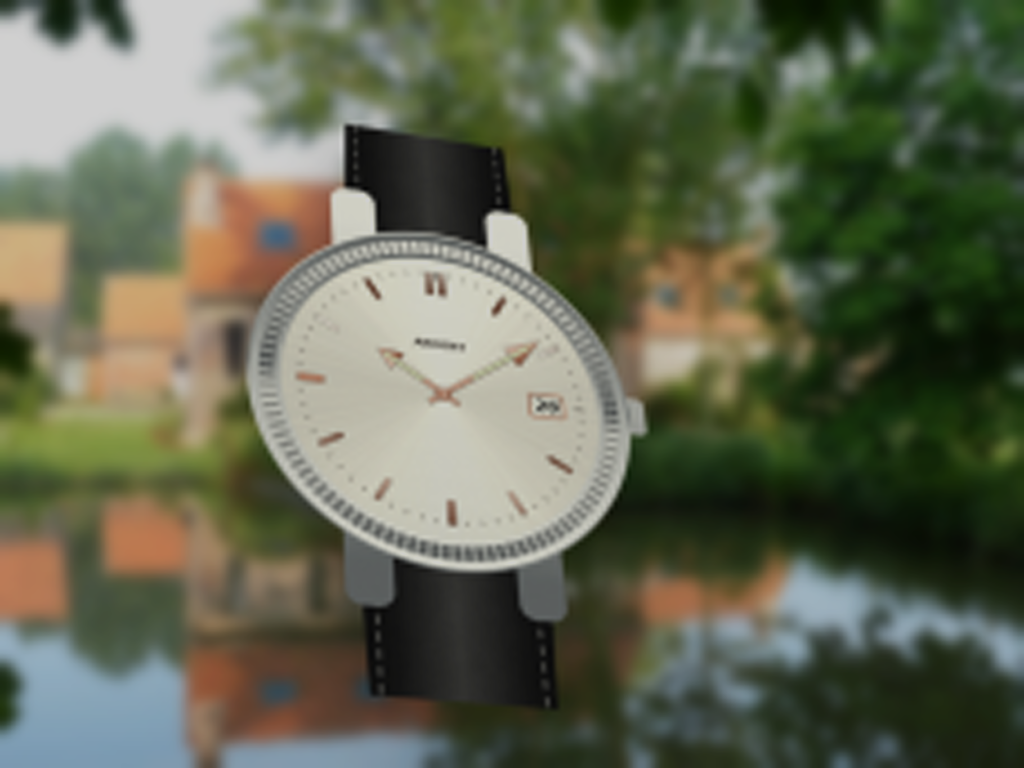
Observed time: 10:09
